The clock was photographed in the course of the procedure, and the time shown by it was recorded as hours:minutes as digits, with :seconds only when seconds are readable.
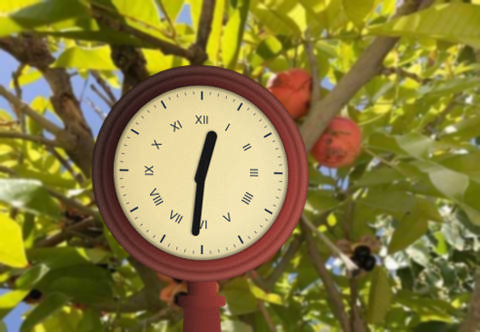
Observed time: 12:31
